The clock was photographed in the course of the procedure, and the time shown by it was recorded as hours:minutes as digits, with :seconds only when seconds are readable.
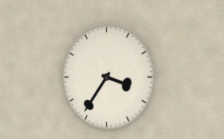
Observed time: 3:36
